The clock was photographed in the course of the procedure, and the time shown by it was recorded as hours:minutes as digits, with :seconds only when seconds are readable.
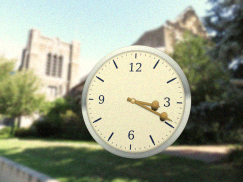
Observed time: 3:19
